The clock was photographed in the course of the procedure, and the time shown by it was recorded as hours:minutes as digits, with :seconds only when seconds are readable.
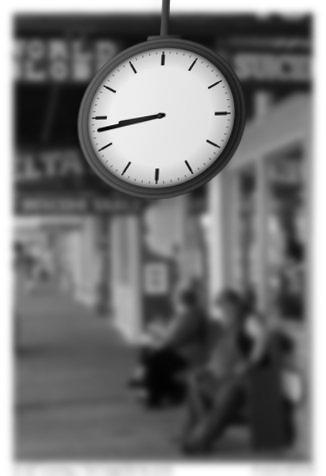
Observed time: 8:43
